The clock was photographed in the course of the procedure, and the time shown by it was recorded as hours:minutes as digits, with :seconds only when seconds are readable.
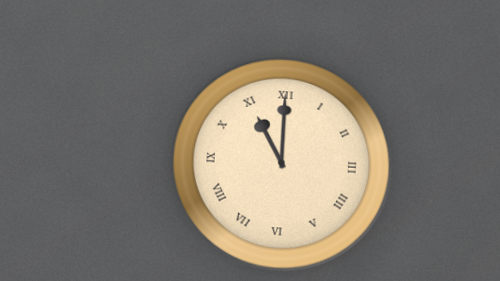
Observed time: 11:00
